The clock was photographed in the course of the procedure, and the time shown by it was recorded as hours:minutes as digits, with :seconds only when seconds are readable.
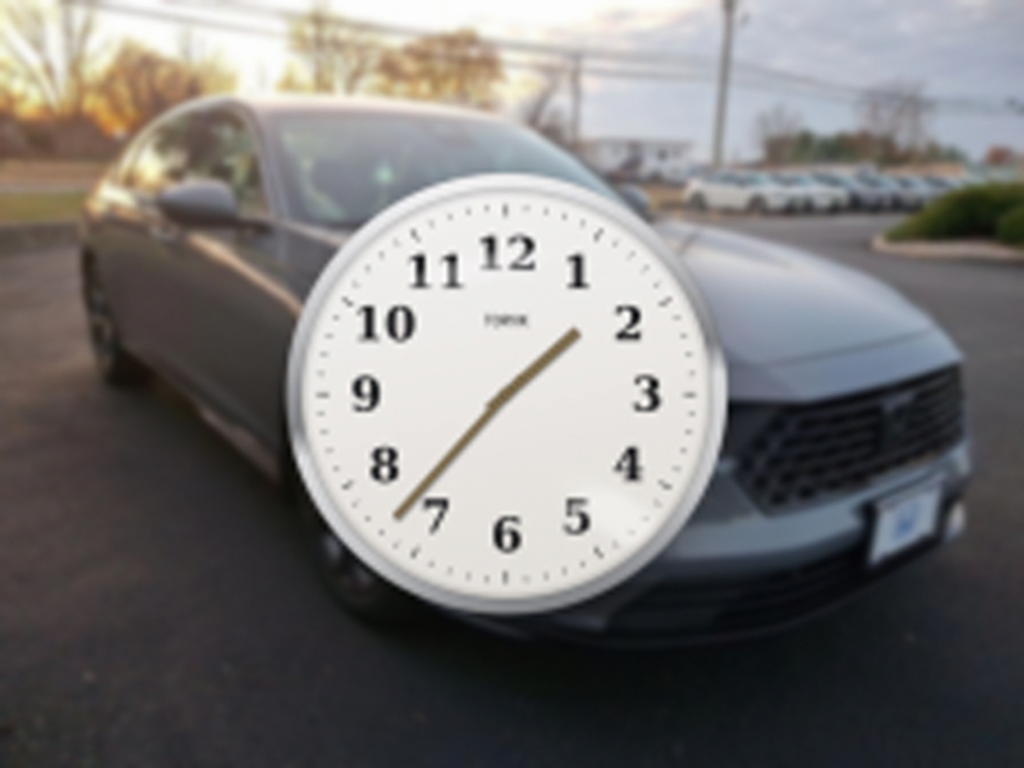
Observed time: 1:37
